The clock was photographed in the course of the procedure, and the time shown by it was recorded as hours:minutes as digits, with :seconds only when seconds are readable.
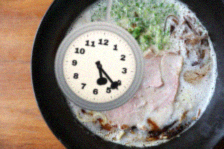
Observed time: 5:22
